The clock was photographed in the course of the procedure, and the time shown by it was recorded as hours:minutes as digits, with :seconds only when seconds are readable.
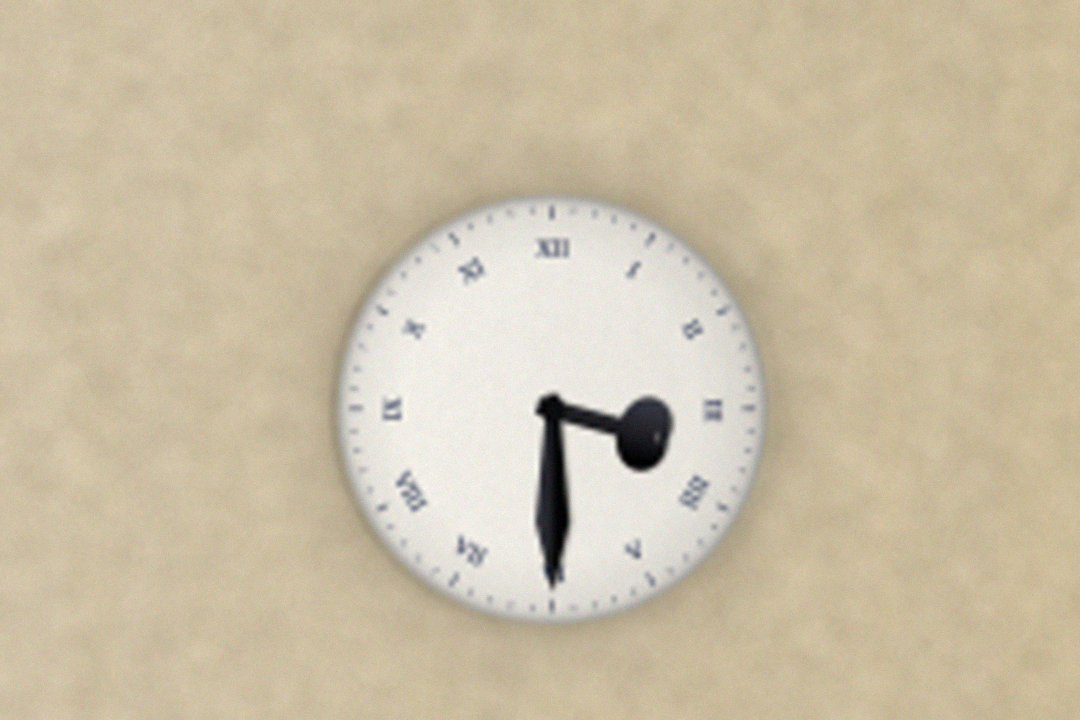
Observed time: 3:30
